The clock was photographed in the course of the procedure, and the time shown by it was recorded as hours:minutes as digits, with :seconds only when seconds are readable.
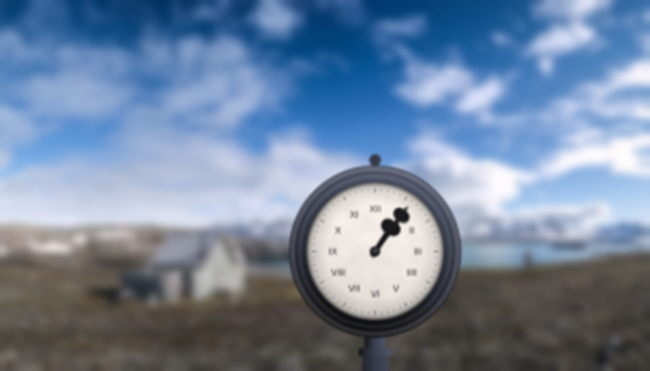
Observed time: 1:06
